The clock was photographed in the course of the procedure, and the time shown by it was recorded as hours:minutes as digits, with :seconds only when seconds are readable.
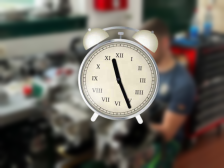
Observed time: 11:26
